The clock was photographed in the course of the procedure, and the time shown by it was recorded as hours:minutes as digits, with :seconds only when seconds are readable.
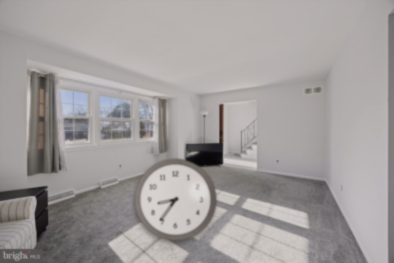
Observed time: 8:36
